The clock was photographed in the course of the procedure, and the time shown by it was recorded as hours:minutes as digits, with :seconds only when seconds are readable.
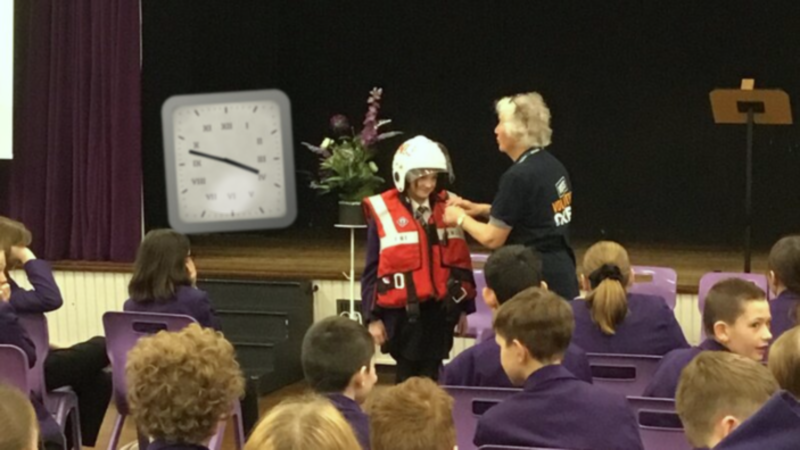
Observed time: 3:48
